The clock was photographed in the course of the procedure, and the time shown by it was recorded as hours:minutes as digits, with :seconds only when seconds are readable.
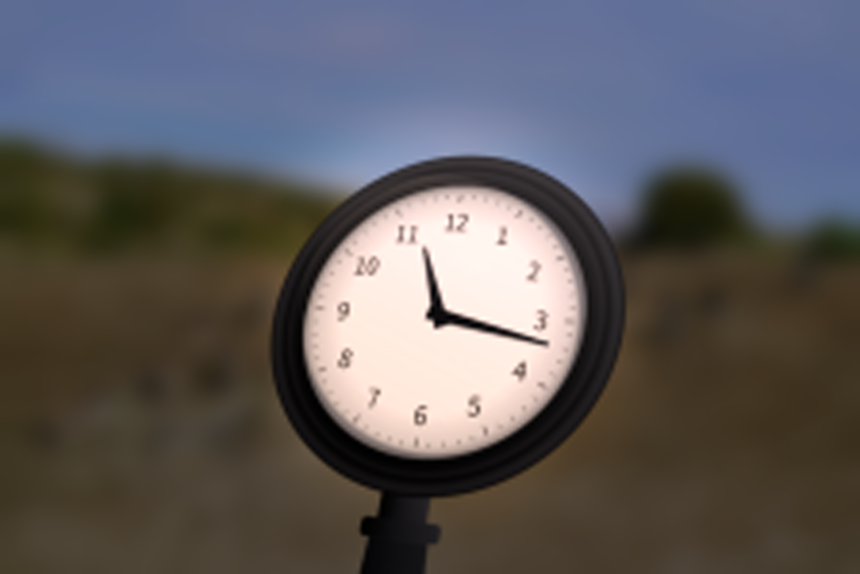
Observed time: 11:17
